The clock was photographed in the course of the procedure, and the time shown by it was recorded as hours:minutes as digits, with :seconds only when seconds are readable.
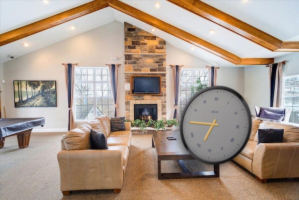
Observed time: 6:45
